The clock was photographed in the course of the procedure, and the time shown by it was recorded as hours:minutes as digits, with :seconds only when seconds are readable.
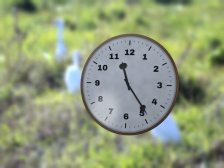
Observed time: 11:24
